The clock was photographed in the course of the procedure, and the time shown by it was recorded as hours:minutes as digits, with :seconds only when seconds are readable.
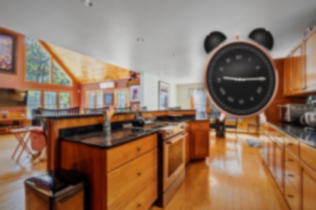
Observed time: 9:15
